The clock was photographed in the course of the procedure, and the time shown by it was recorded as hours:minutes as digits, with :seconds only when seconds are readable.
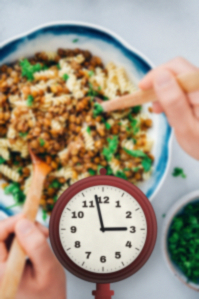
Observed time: 2:58
